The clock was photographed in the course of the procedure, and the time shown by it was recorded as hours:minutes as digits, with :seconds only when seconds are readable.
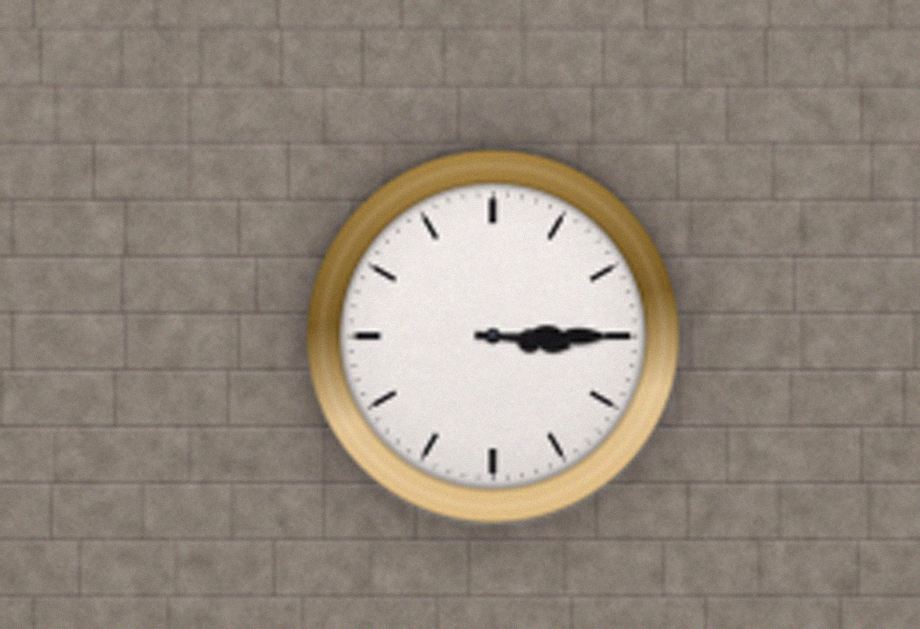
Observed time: 3:15
